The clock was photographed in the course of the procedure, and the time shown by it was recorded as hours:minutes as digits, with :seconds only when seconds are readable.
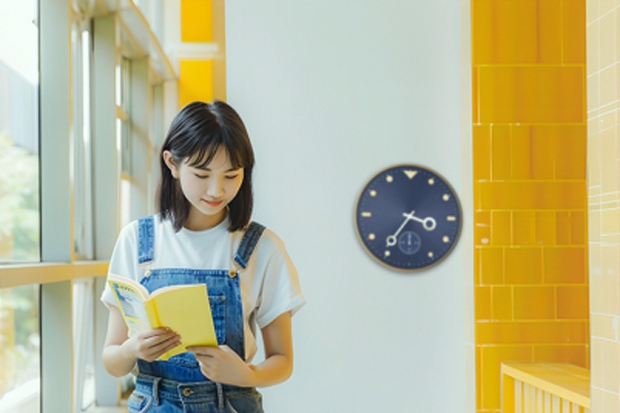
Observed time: 3:36
